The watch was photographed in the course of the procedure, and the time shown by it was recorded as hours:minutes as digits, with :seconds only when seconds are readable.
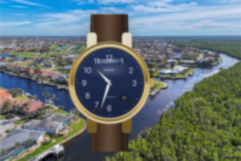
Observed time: 10:33
